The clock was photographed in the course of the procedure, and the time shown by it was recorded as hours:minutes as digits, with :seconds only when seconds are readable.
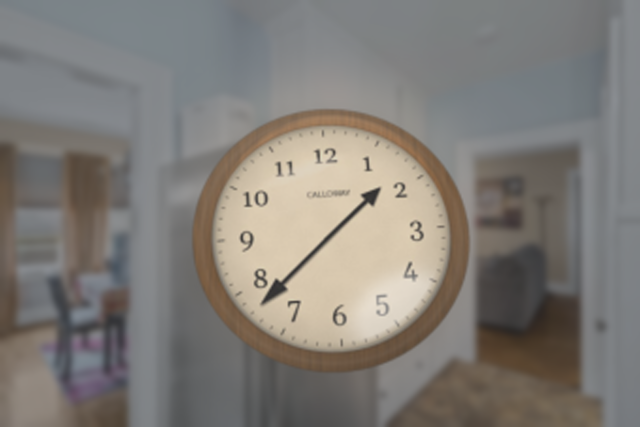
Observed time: 1:38
